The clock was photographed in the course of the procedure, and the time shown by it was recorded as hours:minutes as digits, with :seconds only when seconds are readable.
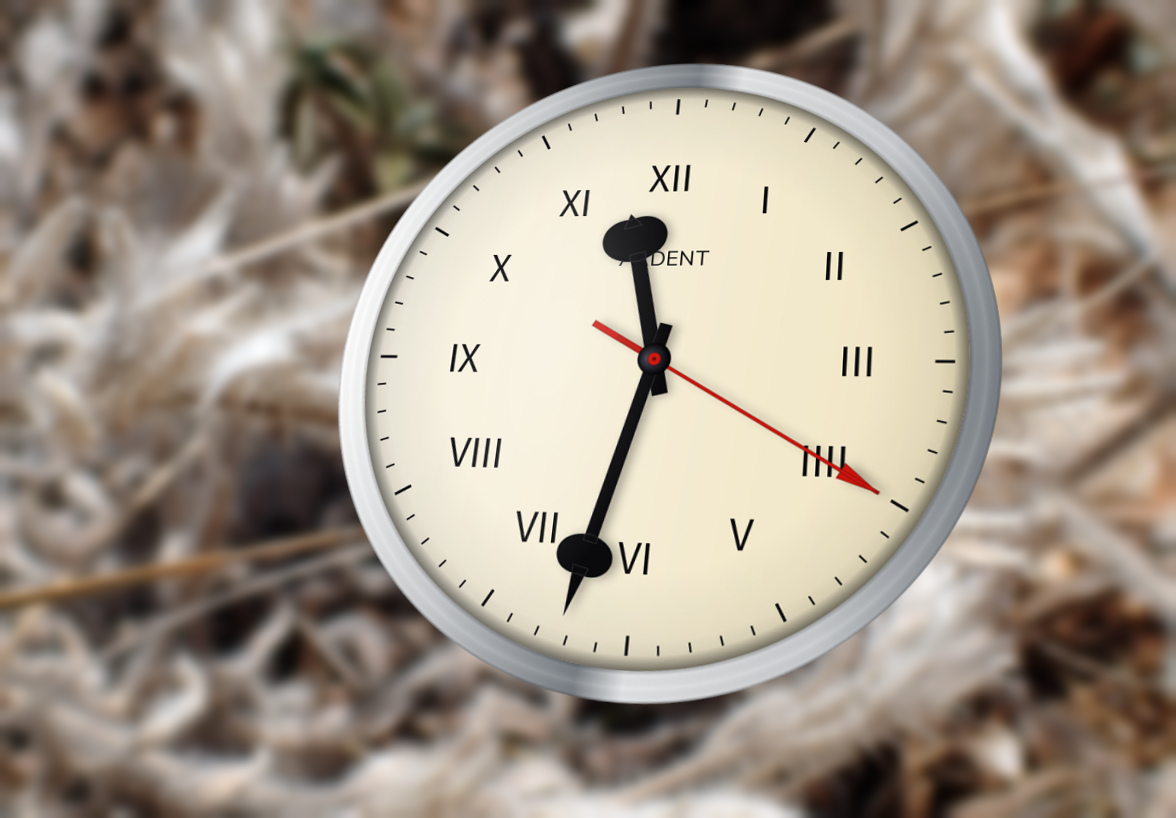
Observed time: 11:32:20
